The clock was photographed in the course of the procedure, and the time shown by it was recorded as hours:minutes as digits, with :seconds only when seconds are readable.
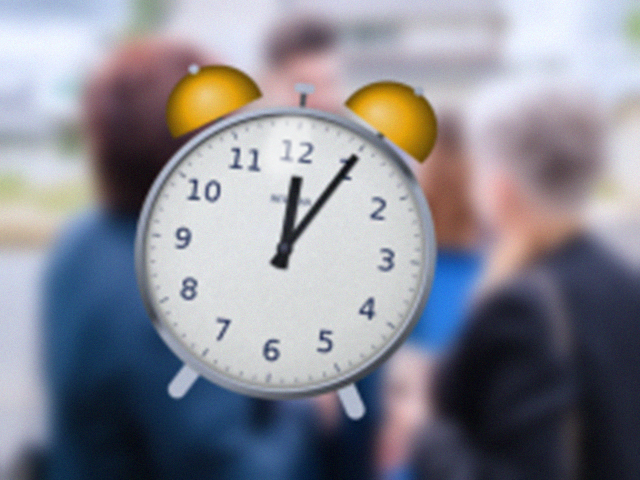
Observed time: 12:05
